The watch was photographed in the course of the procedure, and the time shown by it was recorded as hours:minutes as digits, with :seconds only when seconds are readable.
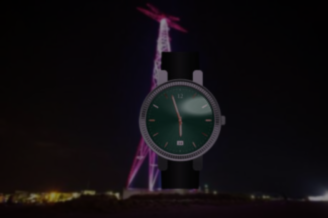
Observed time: 5:57
